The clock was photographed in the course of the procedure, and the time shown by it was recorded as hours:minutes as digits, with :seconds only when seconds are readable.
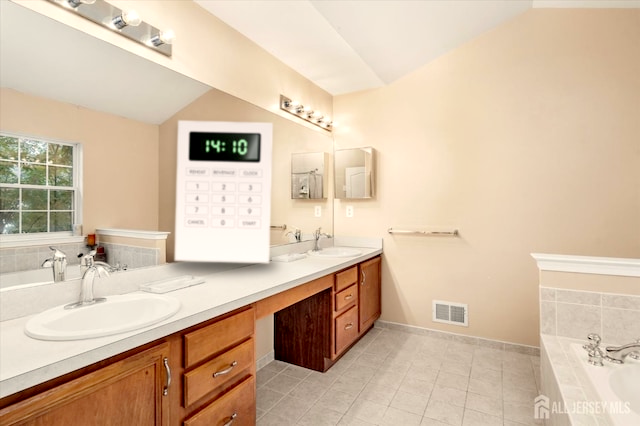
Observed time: 14:10
